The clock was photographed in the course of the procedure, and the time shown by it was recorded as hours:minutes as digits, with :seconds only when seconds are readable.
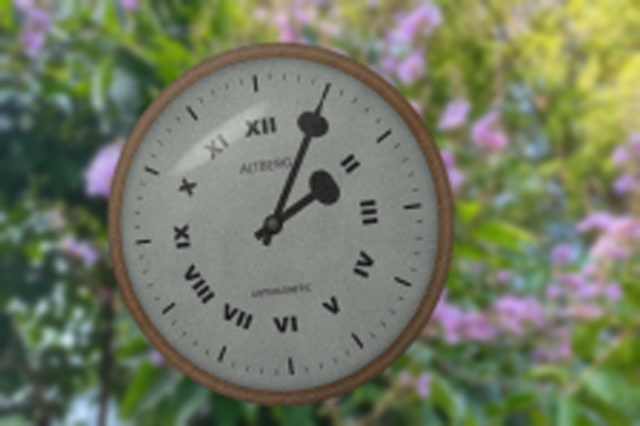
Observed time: 2:05
